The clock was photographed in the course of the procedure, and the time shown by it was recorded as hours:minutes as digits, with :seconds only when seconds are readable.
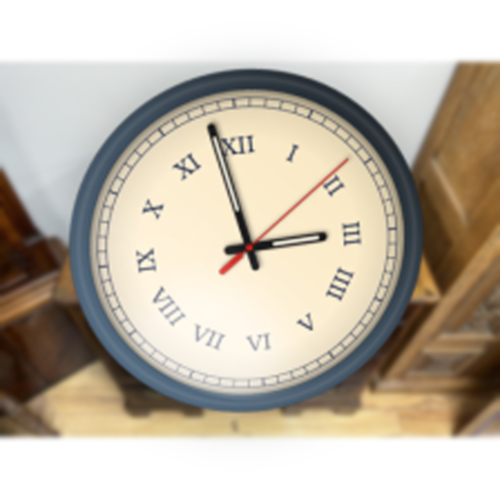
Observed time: 2:58:09
